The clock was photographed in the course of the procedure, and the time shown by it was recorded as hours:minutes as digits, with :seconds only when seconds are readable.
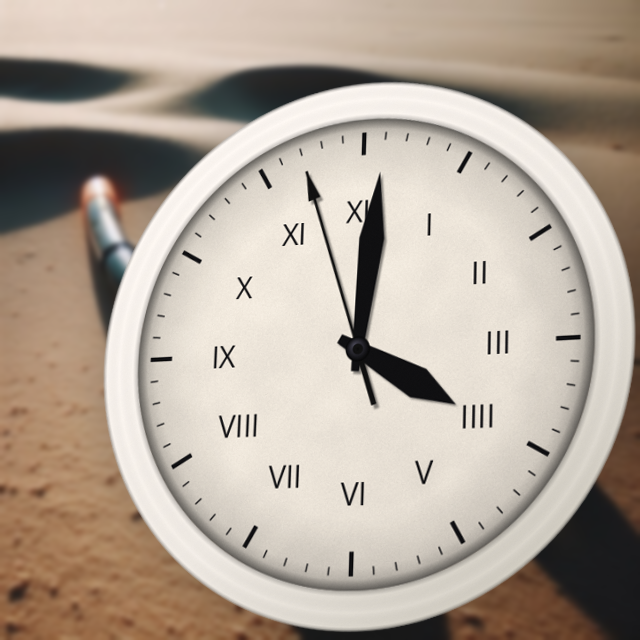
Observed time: 4:00:57
